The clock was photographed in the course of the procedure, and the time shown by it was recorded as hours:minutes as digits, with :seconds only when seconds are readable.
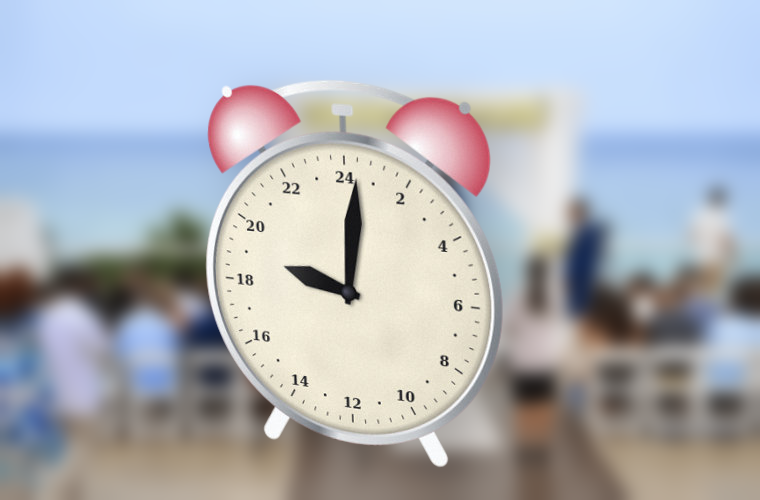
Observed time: 19:01
